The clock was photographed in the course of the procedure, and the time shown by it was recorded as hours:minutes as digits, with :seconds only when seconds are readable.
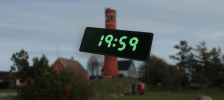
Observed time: 19:59
